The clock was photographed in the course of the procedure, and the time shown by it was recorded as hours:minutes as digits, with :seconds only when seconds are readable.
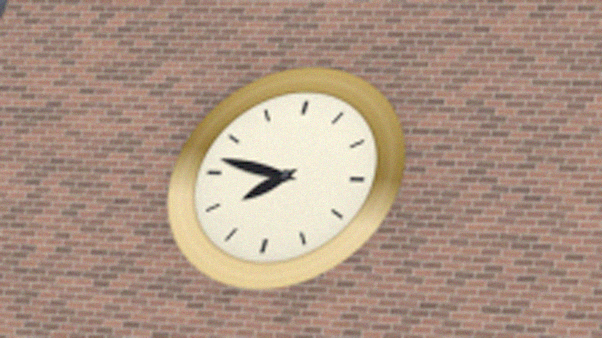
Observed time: 7:47
